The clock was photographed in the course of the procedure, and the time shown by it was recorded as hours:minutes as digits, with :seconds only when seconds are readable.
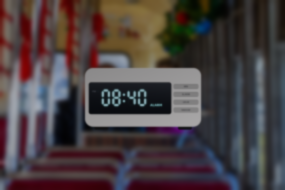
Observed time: 8:40
